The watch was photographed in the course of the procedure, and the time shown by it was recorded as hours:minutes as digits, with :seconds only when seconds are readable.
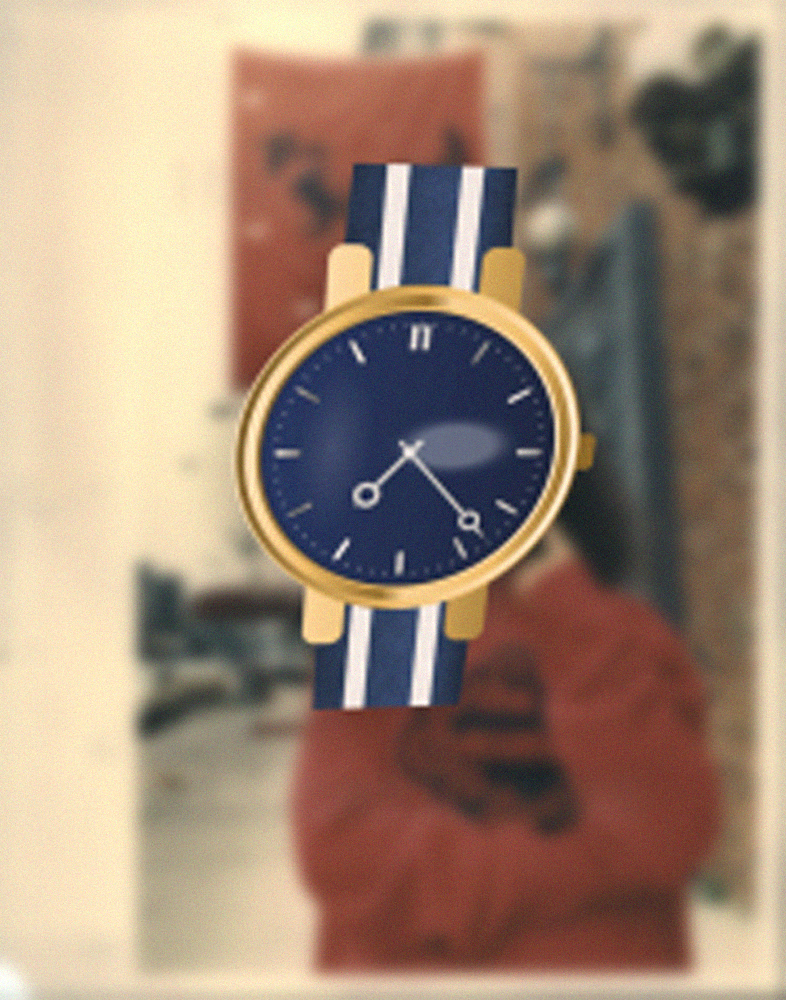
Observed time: 7:23
